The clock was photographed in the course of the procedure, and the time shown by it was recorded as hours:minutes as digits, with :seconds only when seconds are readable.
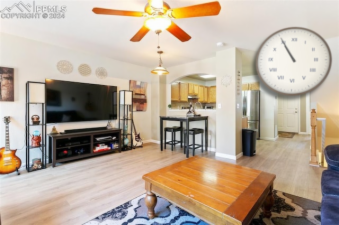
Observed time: 10:55
